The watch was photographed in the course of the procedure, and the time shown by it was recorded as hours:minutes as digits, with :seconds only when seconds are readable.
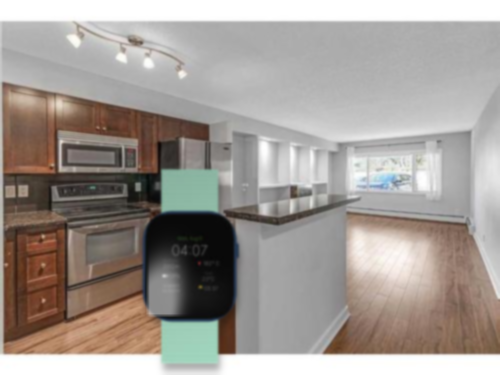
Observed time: 4:07
